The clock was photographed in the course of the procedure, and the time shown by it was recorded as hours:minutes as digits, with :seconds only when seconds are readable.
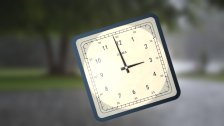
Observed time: 2:59
